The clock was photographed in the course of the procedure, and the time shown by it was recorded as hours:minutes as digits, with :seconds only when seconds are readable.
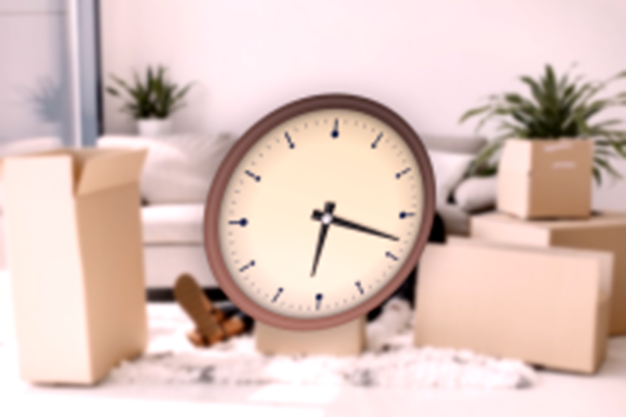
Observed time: 6:18
